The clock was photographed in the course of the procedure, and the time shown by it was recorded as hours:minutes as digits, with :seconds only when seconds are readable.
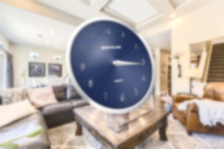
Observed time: 3:16
